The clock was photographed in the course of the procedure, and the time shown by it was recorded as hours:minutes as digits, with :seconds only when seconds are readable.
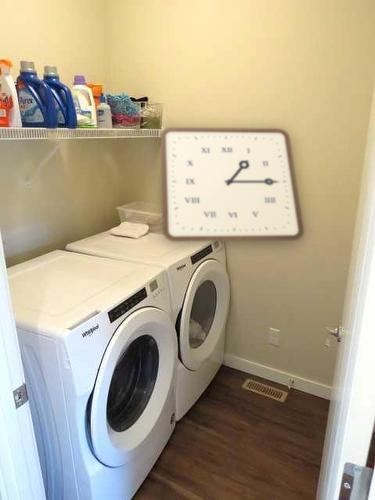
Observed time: 1:15
